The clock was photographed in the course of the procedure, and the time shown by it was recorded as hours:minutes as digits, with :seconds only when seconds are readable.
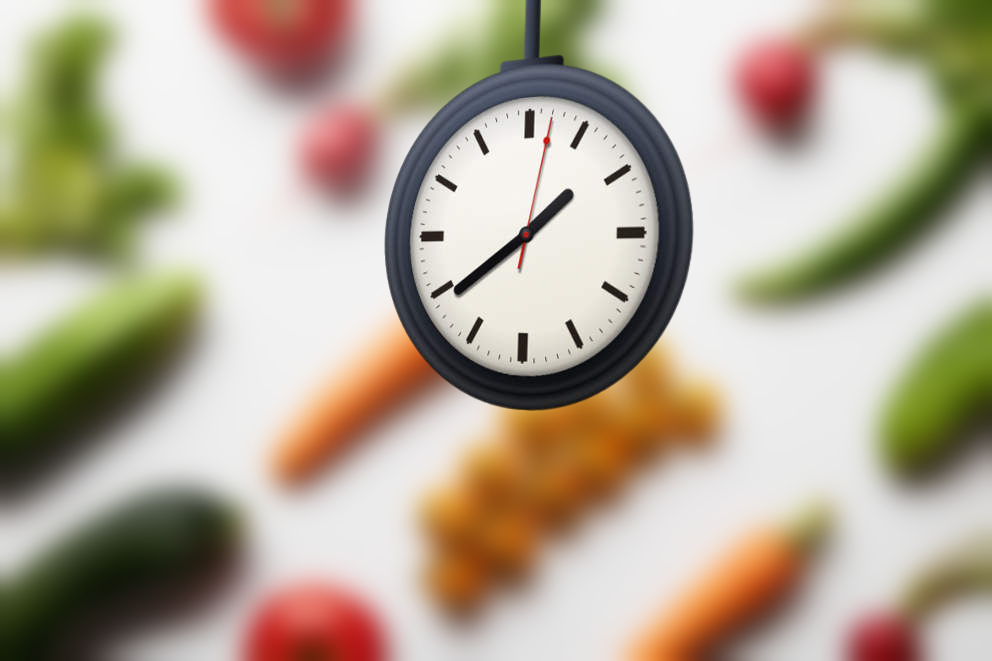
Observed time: 1:39:02
